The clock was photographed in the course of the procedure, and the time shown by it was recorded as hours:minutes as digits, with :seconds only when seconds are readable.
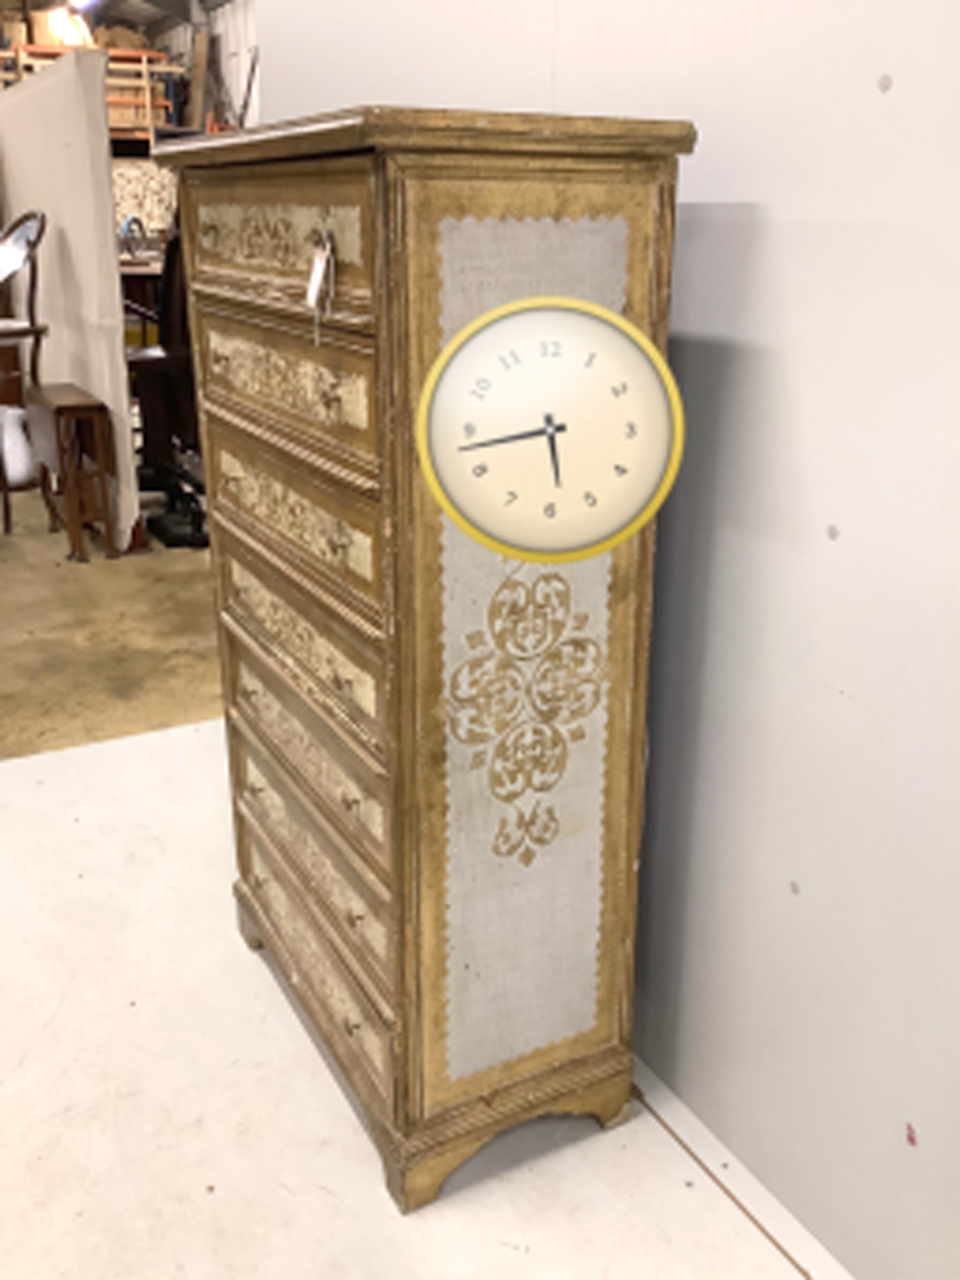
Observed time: 5:43
